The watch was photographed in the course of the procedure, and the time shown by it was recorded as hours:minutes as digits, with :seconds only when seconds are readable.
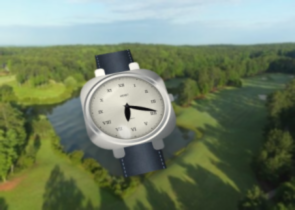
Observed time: 6:19
